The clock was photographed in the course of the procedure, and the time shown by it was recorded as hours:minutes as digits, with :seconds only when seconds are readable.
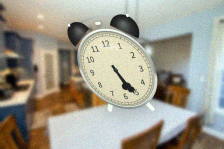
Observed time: 5:26
